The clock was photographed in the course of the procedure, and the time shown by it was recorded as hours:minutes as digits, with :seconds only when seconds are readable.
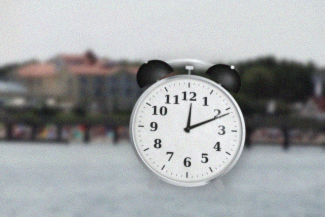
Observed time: 12:11
